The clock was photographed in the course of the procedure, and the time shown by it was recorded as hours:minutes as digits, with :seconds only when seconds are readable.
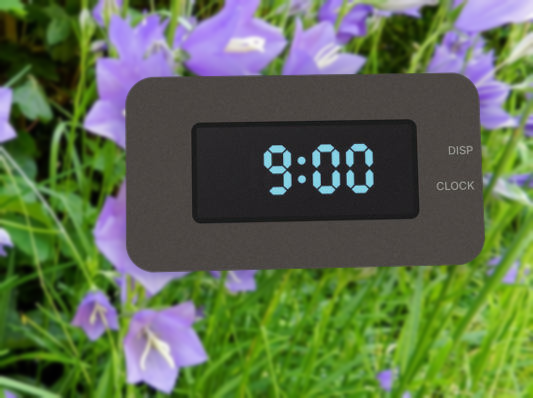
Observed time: 9:00
